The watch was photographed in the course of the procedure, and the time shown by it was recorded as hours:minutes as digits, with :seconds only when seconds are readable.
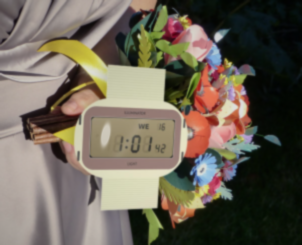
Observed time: 1:01
